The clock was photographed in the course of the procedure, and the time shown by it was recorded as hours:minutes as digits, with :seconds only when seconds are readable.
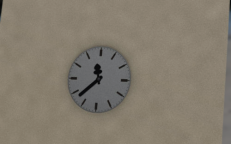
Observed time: 11:38
